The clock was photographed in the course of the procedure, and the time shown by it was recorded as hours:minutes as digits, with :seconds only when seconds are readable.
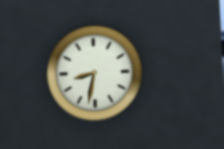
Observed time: 8:32
